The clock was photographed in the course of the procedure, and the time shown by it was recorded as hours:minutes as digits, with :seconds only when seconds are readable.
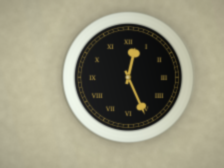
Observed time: 12:26
